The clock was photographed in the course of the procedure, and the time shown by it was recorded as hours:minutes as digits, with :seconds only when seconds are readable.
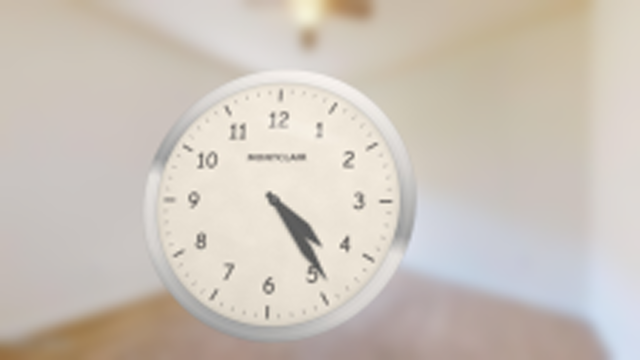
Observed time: 4:24
